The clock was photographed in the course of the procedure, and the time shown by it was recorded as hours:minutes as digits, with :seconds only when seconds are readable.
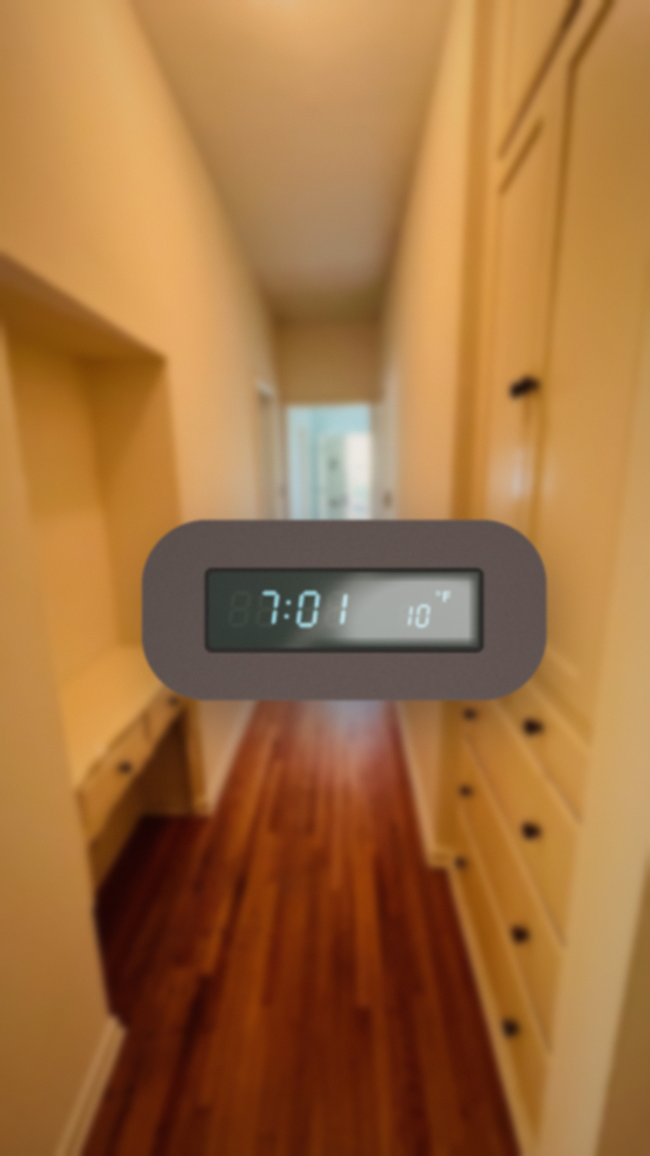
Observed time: 7:01
